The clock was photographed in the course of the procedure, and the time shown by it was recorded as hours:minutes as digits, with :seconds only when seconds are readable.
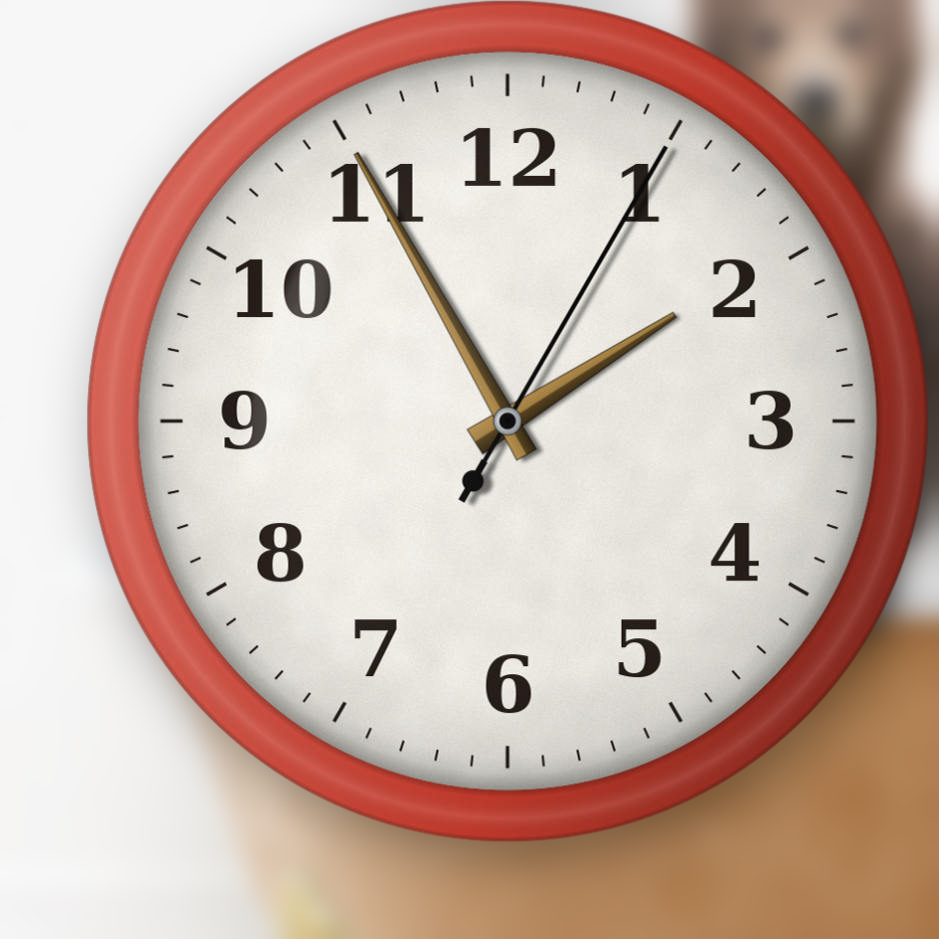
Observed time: 1:55:05
